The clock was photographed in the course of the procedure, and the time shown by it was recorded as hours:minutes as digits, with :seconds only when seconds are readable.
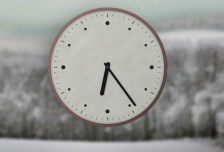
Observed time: 6:24
